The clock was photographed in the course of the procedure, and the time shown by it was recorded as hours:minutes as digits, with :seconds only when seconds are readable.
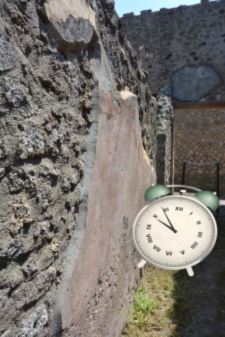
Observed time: 9:54
